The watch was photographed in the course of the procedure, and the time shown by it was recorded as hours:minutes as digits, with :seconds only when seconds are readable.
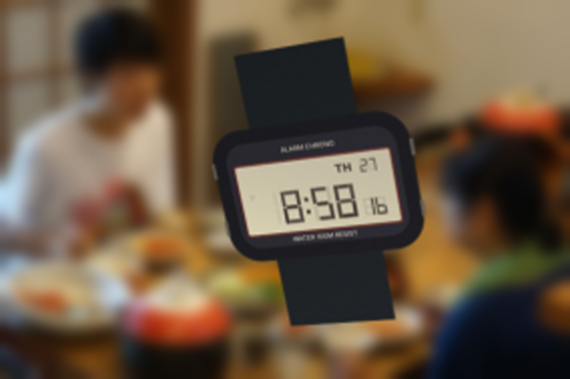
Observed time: 8:58:16
